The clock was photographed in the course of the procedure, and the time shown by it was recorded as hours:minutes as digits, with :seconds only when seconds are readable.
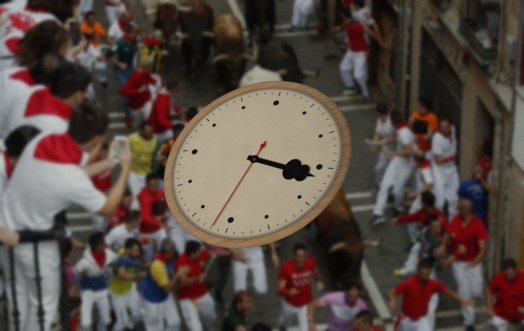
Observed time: 3:16:32
